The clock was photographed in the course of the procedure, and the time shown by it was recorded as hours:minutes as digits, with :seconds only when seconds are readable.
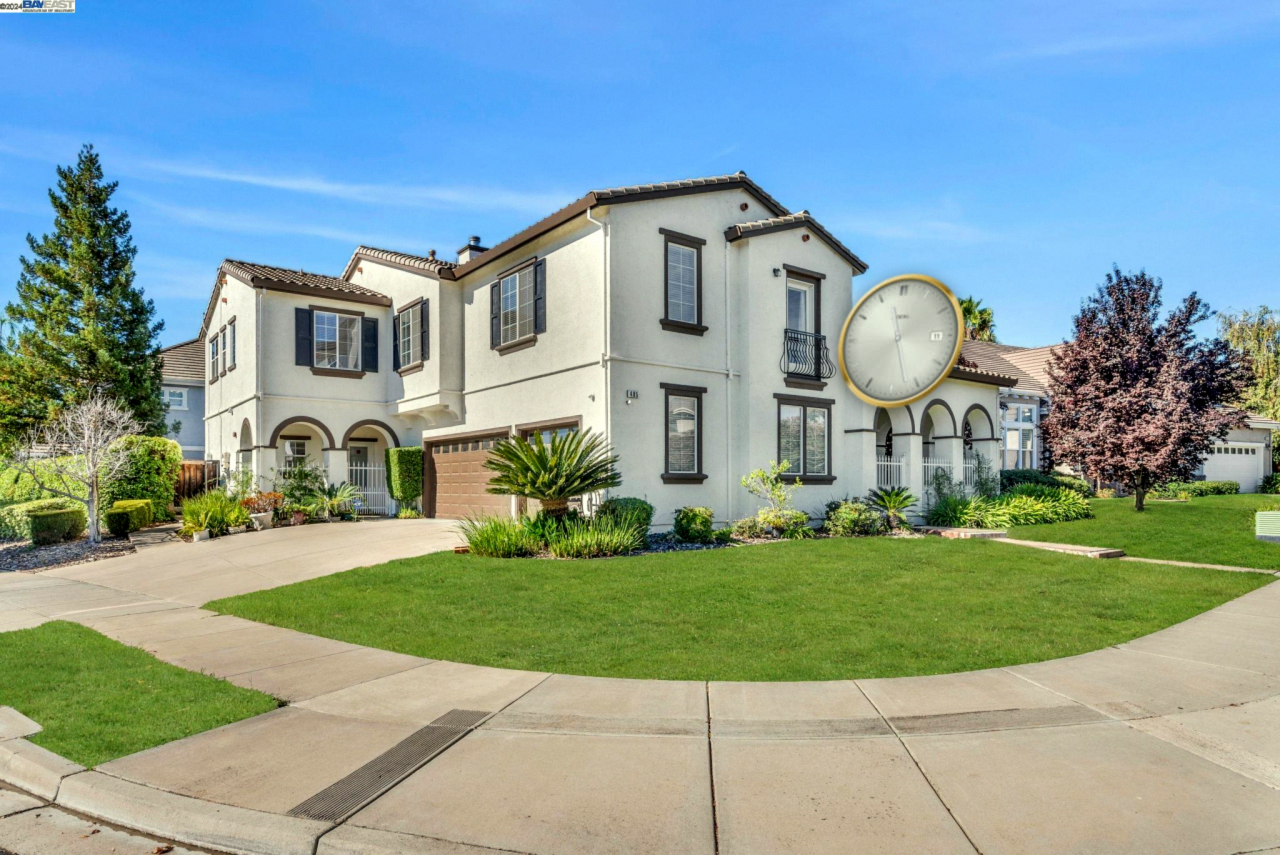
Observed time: 11:27
